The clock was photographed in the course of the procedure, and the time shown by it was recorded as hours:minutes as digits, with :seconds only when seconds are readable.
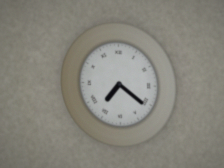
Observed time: 7:21
